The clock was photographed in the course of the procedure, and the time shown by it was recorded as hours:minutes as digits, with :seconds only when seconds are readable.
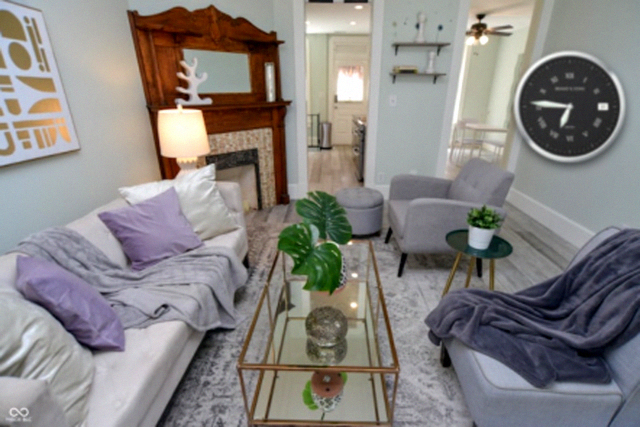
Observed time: 6:46
